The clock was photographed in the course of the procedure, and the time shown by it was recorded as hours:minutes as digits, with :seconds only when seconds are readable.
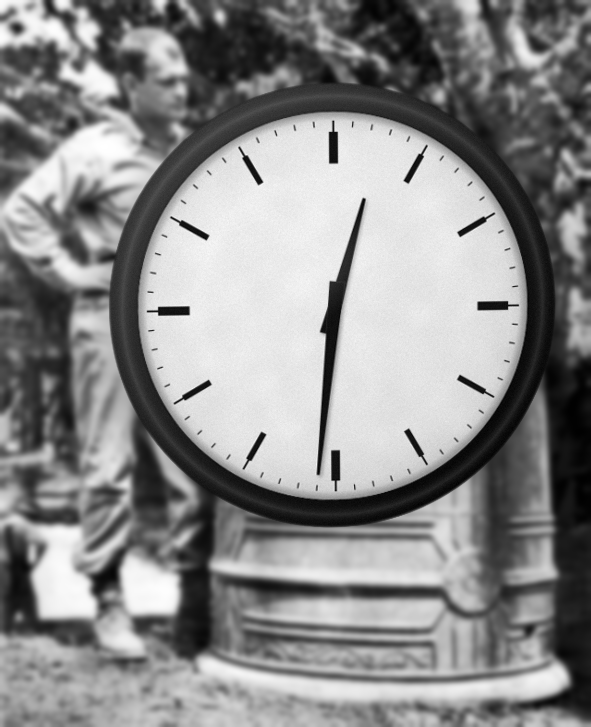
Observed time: 12:31
